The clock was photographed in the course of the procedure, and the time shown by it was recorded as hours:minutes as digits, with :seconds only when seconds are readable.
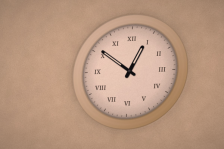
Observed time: 12:51
